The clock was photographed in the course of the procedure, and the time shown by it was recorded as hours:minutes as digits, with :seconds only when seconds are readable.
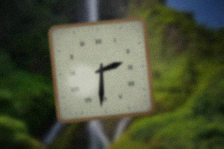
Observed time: 2:31
